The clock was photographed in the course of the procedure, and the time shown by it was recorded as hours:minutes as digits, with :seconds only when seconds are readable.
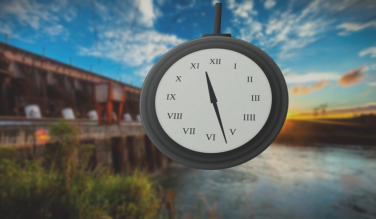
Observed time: 11:27
